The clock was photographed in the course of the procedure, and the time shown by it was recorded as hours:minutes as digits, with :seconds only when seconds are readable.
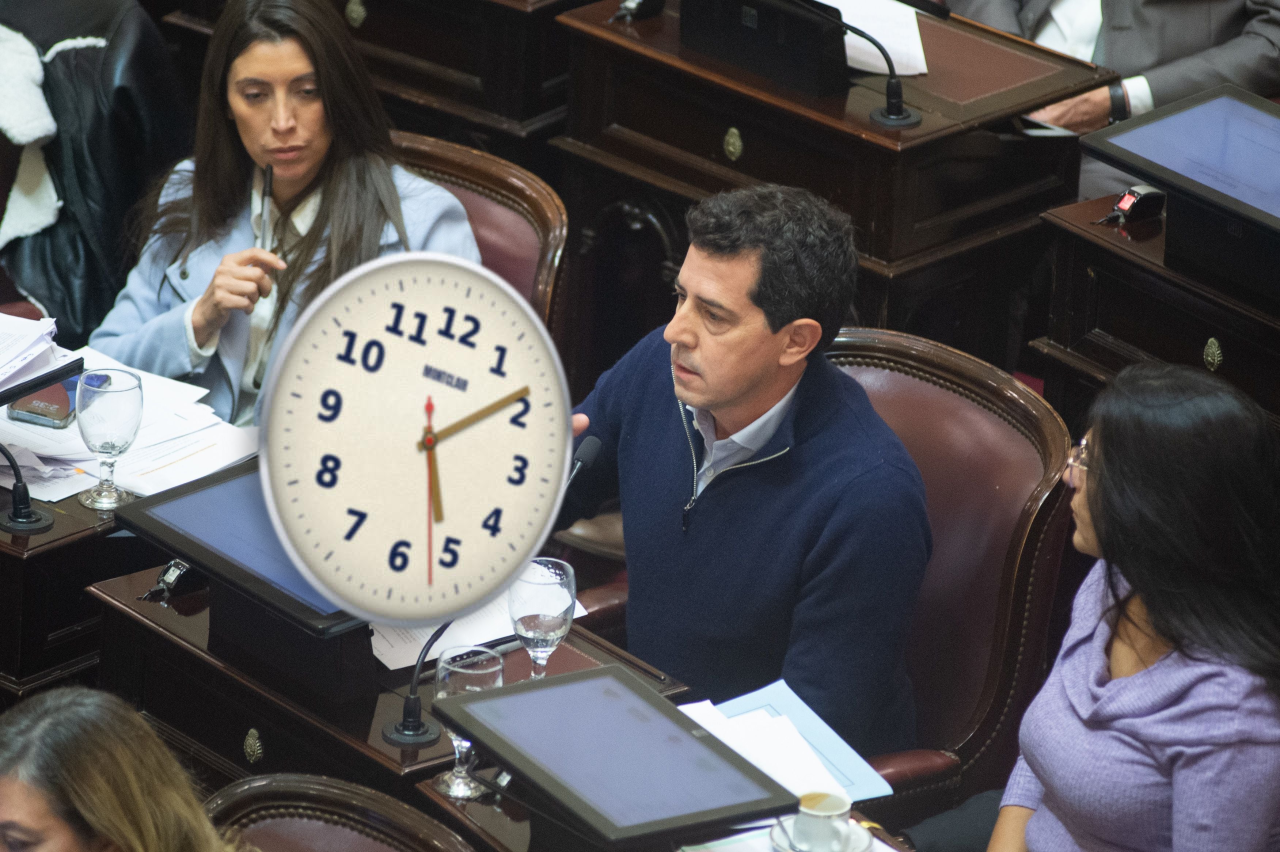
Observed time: 5:08:27
